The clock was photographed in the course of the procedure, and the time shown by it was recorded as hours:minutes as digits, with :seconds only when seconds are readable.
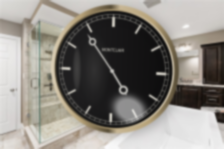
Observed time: 4:54
